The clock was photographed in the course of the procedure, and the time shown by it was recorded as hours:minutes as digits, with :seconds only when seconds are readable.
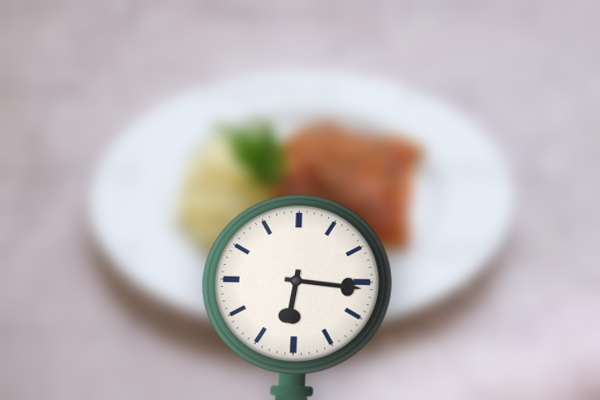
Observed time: 6:16
